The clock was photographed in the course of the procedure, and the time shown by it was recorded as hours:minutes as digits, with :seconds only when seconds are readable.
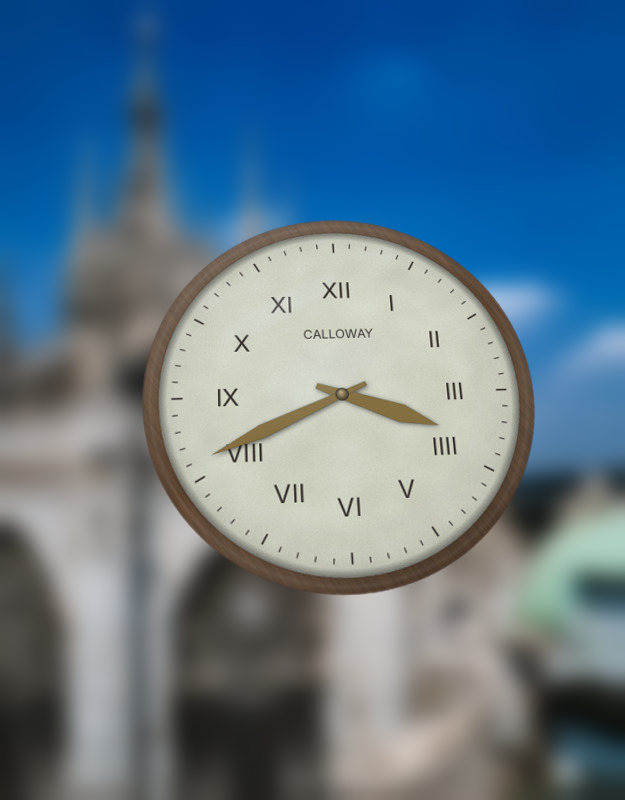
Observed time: 3:41
